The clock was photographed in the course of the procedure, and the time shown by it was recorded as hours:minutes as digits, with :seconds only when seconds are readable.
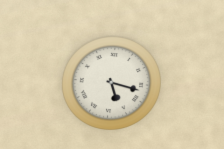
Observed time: 5:17
